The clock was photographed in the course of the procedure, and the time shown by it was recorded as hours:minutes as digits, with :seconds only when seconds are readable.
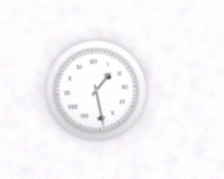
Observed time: 1:29
